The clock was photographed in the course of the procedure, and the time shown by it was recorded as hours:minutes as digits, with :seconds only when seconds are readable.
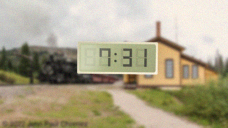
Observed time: 7:31
